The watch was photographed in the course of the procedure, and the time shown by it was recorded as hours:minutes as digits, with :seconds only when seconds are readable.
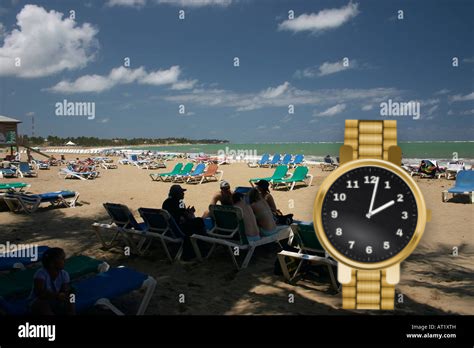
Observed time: 2:02
